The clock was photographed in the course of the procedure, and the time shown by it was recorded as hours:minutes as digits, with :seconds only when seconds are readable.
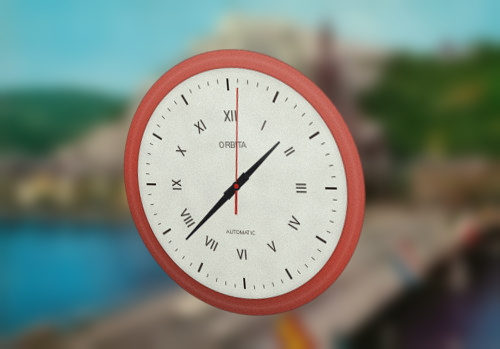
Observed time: 1:38:01
